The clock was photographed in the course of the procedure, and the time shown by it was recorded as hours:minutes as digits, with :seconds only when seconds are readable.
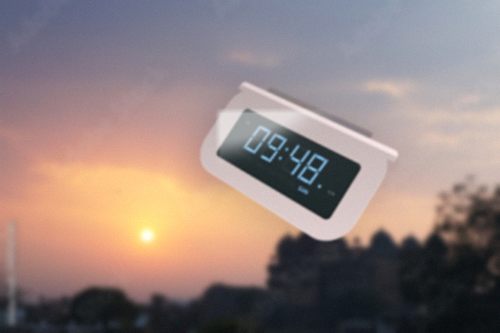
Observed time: 9:48
